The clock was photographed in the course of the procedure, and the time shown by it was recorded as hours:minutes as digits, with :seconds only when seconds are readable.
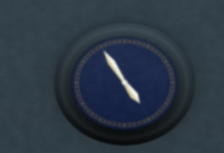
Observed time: 4:55
